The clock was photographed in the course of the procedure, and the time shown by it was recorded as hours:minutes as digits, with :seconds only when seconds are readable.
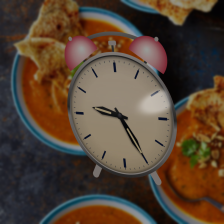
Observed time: 9:25
